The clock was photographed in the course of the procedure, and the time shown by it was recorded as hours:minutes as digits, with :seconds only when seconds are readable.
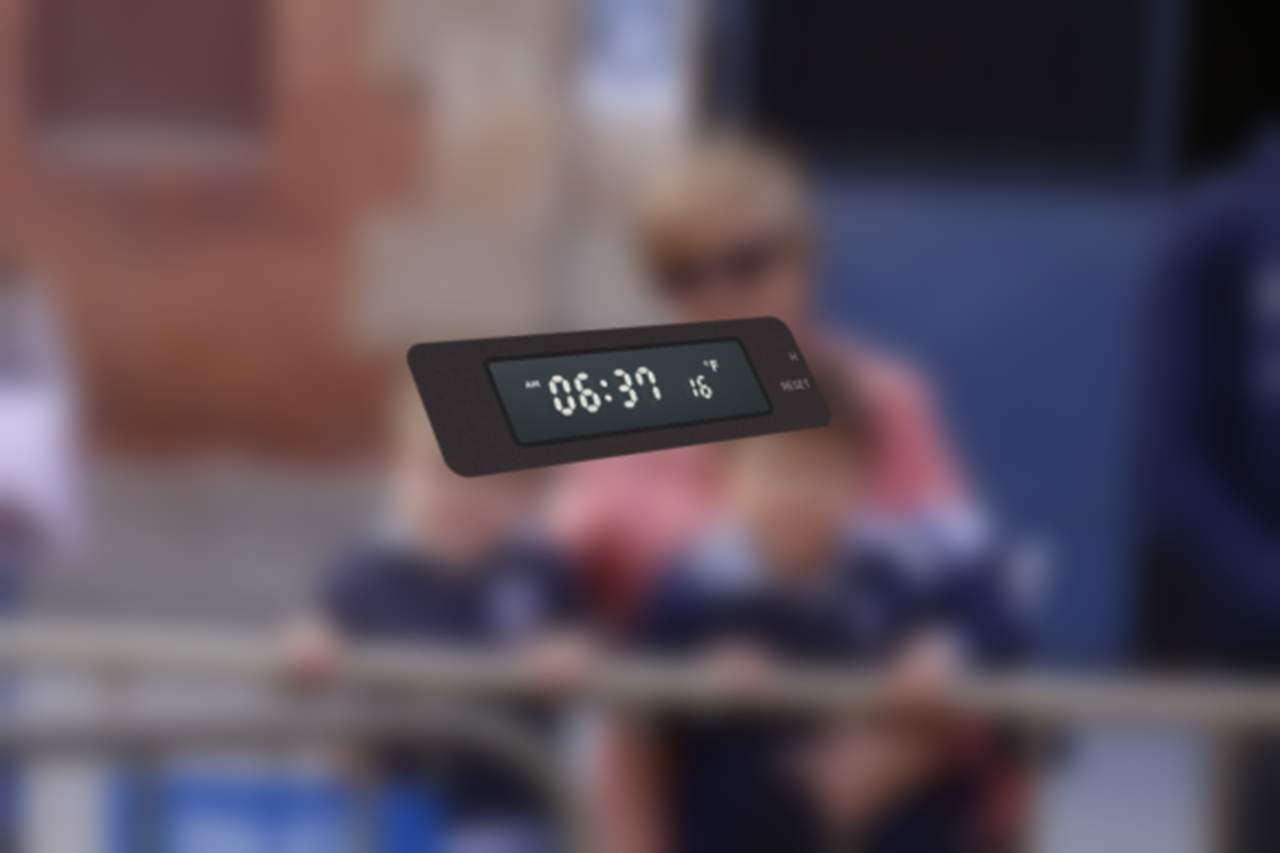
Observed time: 6:37
